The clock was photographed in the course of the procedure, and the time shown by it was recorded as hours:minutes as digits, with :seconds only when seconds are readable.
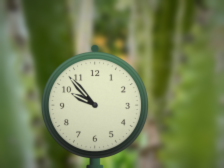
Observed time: 9:53
